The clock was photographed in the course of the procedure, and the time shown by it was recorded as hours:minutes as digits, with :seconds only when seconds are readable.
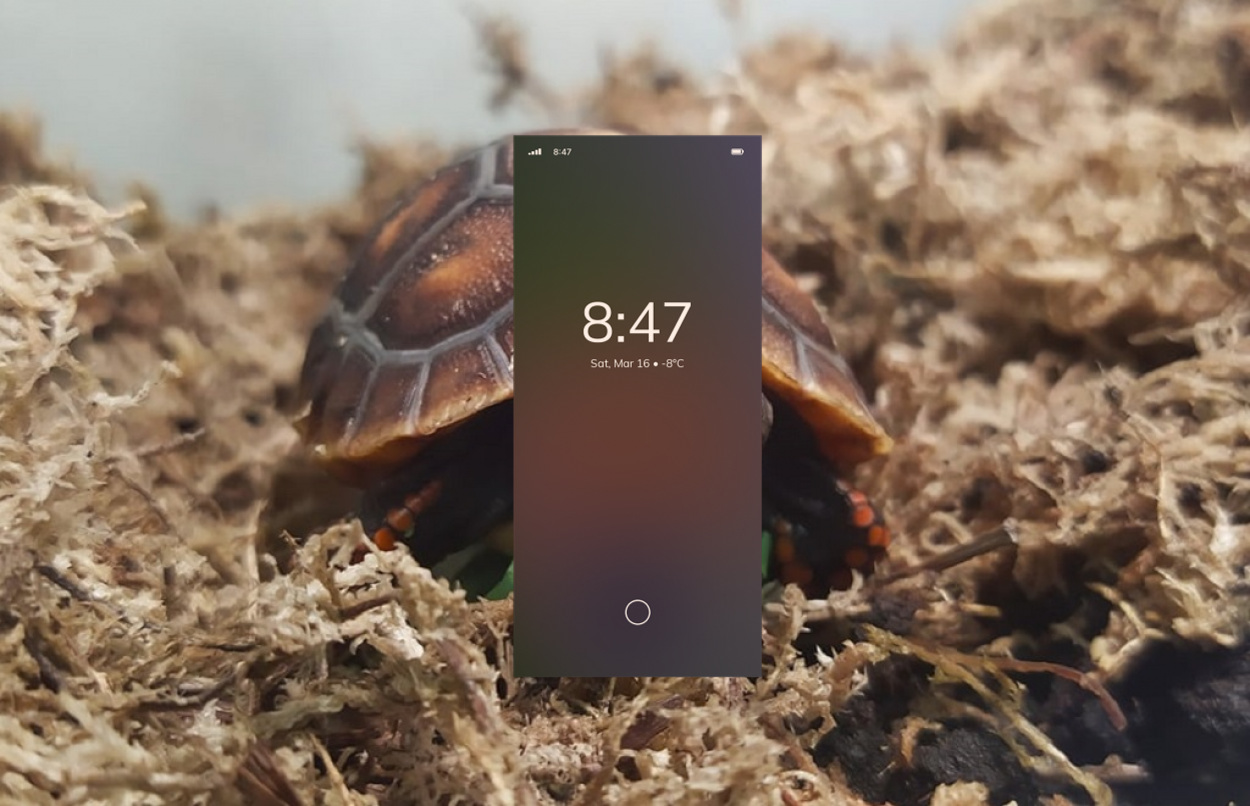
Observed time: 8:47
